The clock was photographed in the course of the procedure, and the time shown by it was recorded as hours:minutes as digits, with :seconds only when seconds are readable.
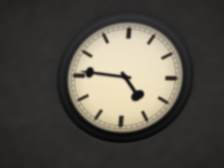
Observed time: 4:46
